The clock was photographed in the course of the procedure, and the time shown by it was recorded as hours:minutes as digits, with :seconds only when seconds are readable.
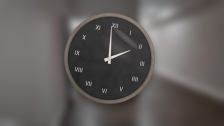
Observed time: 1:59
